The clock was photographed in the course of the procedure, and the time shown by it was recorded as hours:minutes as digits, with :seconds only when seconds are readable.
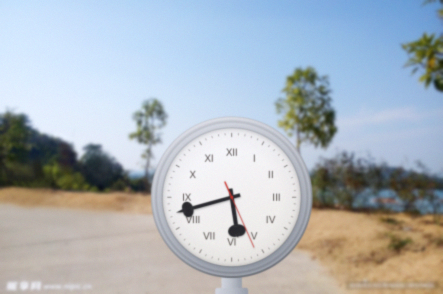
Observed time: 5:42:26
